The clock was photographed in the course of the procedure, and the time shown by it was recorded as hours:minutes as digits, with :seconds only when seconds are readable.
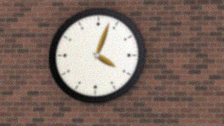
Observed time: 4:03
